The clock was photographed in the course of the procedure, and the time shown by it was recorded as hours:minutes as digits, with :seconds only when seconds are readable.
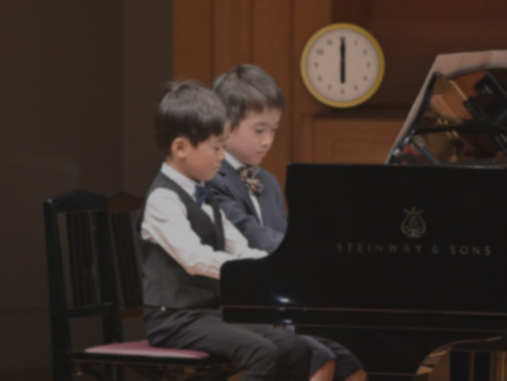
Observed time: 6:00
